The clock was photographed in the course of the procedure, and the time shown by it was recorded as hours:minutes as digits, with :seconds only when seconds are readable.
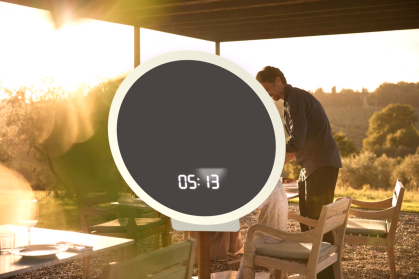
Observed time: 5:13
